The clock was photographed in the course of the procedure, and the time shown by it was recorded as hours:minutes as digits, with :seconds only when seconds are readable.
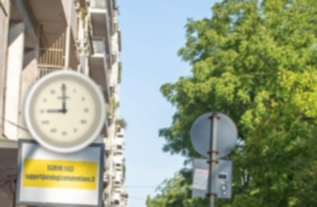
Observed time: 9:00
